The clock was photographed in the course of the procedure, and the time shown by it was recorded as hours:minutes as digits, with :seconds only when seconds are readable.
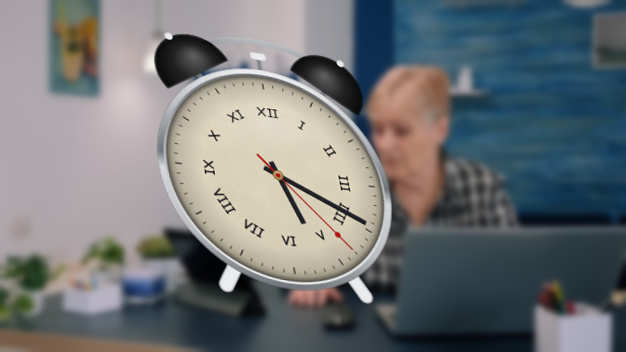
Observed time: 5:19:23
